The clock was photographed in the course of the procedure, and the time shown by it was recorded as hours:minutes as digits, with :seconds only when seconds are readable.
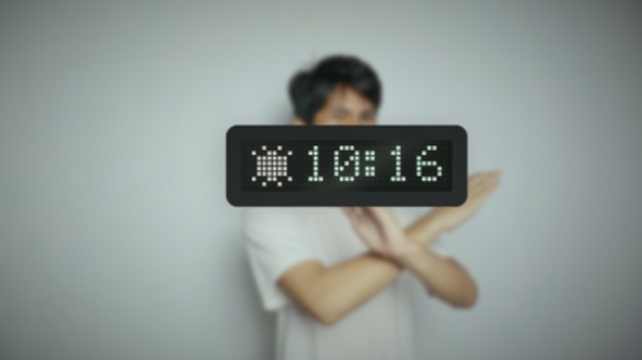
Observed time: 10:16
